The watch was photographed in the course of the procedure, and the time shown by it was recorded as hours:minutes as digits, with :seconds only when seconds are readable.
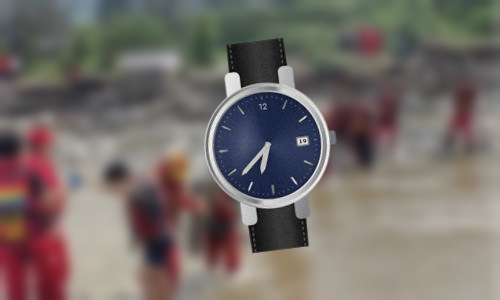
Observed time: 6:38
